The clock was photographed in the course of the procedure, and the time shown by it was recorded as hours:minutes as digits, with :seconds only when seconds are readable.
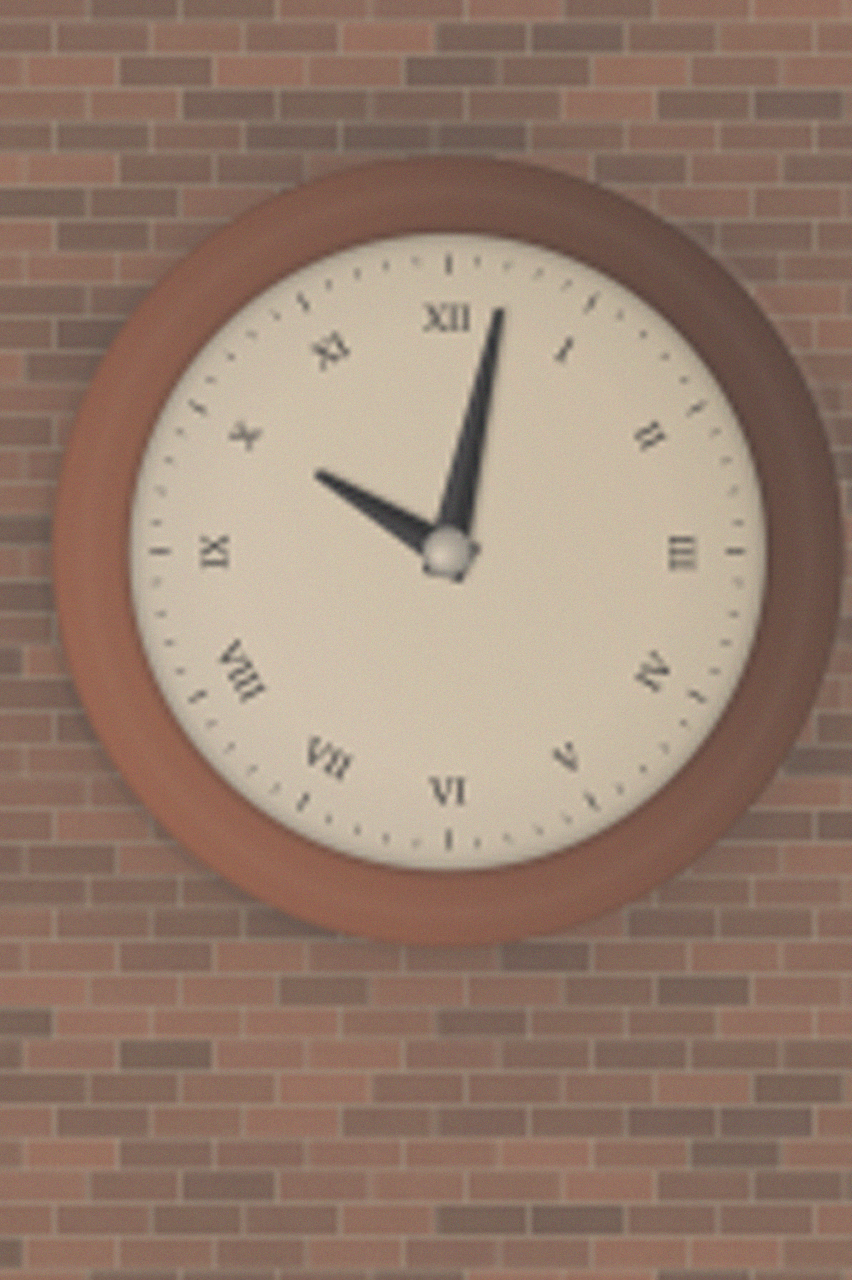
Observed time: 10:02
